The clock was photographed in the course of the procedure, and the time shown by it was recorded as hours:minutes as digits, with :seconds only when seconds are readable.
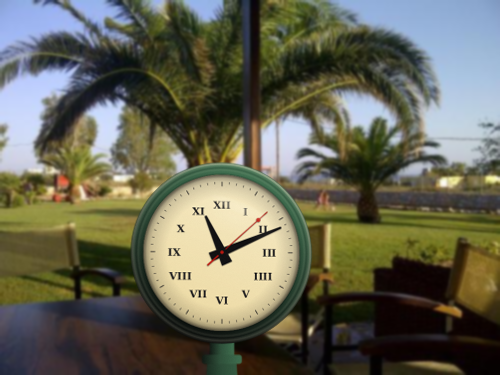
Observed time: 11:11:08
